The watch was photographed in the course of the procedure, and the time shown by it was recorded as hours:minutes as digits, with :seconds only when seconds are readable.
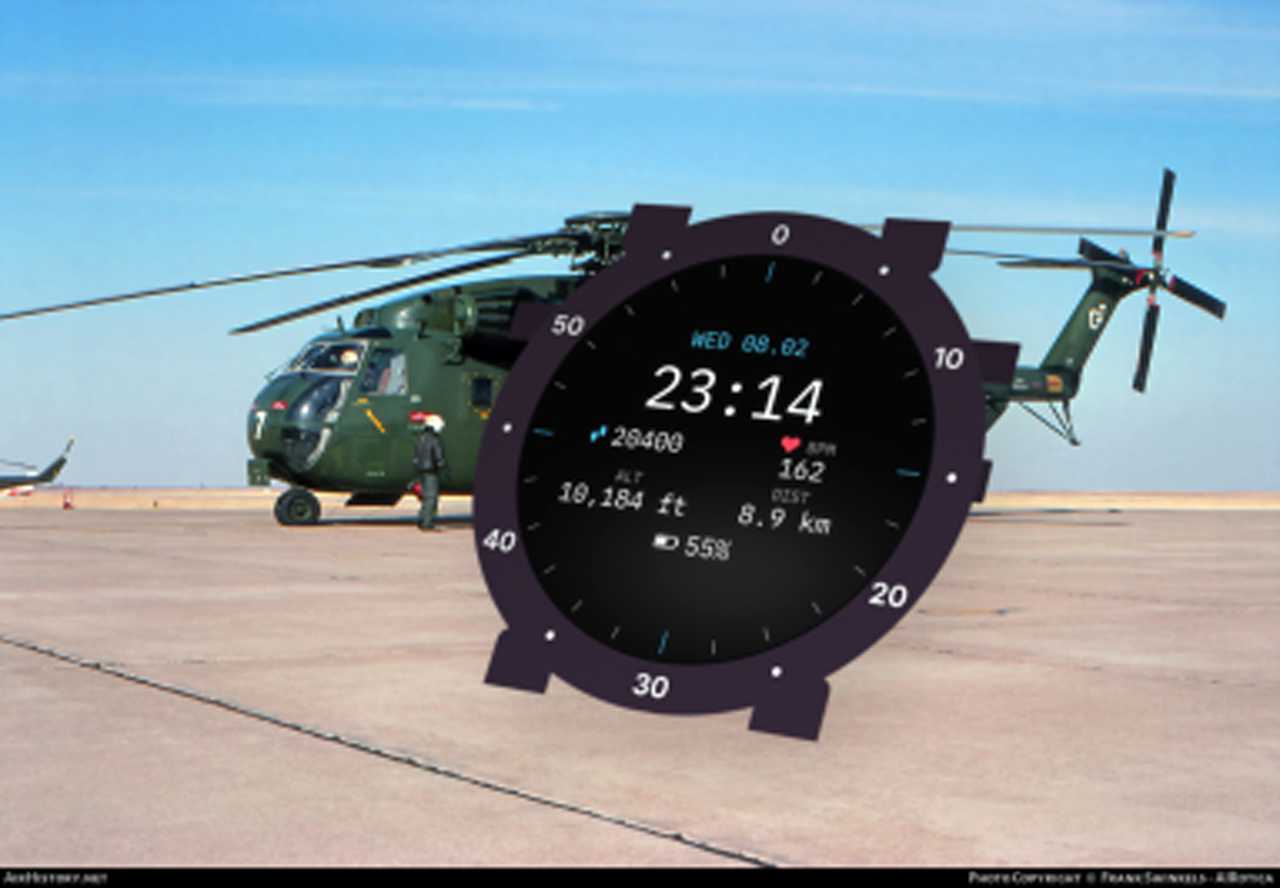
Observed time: 23:14
